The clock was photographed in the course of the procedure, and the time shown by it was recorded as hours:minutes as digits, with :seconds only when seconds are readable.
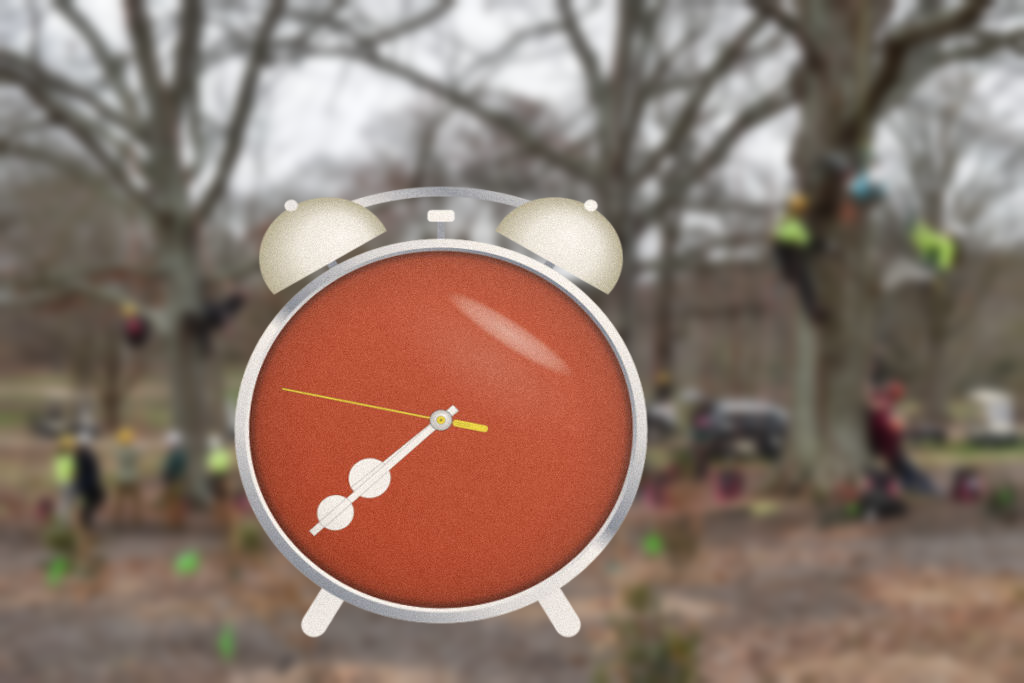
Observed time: 7:37:47
